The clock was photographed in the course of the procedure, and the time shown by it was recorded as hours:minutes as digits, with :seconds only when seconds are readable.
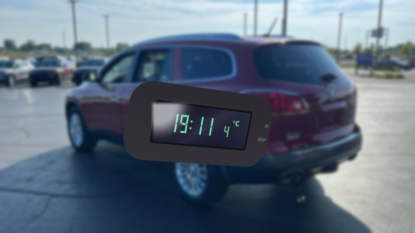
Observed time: 19:11
